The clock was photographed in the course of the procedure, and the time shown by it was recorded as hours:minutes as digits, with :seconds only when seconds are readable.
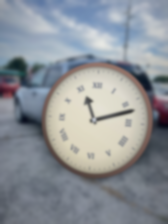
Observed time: 11:12
